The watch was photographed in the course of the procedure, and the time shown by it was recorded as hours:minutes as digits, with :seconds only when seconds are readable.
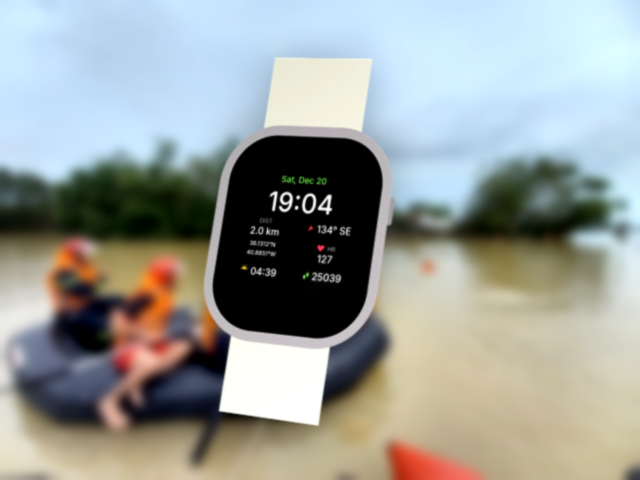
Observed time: 19:04
